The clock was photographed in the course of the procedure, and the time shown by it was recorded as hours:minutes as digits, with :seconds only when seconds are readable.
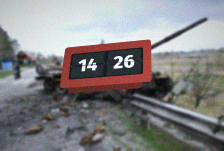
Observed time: 14:26
